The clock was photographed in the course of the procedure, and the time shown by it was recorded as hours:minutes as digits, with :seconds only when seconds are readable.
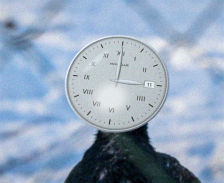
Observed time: 3:00
